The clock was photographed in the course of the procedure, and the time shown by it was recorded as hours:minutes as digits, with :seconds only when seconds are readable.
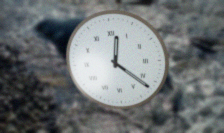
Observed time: 12:22
